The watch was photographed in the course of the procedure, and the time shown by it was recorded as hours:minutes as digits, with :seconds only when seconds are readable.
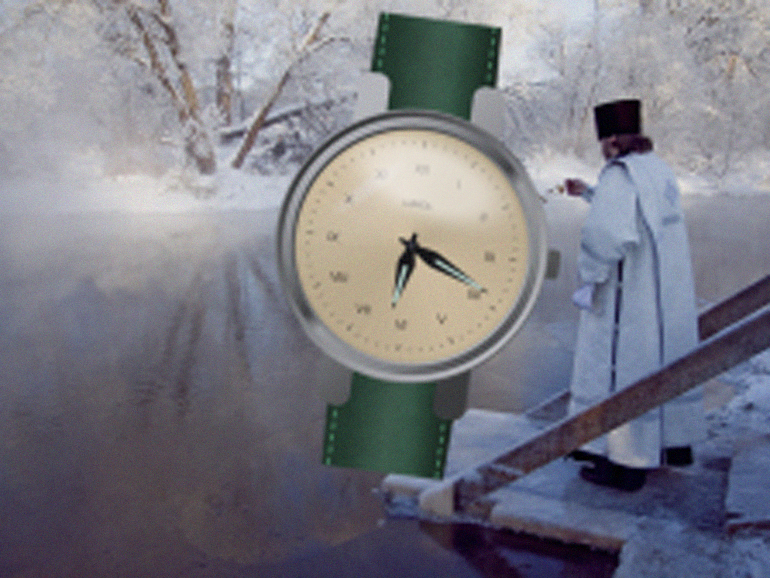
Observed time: 6:19
